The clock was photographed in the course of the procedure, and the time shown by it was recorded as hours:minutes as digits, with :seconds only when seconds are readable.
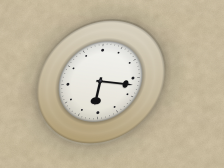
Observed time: 6:17
